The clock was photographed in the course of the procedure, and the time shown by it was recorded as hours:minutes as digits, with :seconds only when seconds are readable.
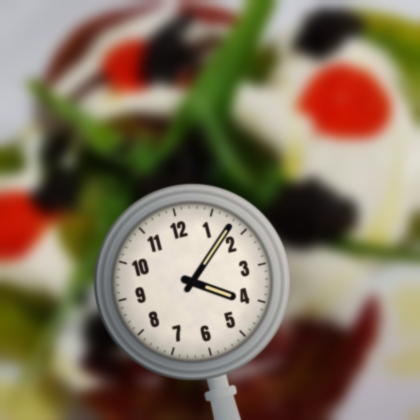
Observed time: 4:08
